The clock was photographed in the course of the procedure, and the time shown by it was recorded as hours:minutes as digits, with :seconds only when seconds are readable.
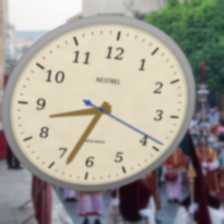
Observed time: 8:33:19
